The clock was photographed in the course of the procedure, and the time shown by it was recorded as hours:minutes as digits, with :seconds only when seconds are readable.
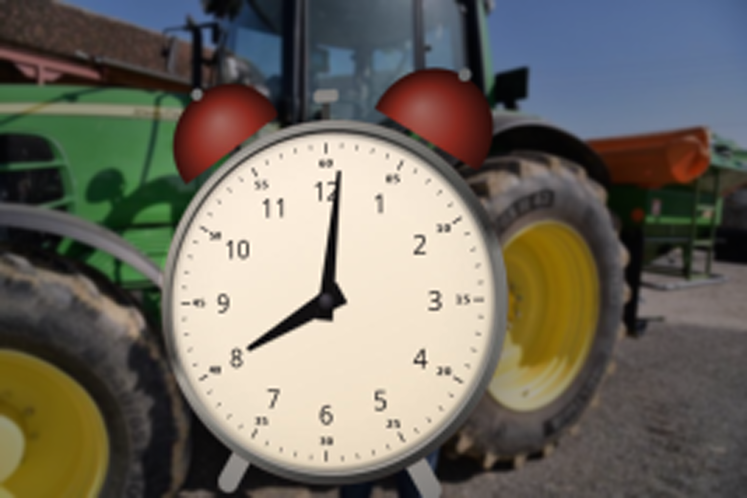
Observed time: 8:01
